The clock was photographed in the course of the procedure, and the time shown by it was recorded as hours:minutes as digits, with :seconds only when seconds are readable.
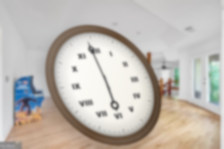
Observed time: 5:59
